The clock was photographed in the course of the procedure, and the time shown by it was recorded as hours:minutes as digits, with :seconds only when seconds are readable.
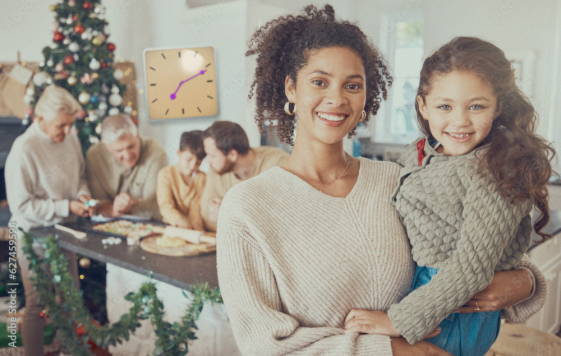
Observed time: 7:11
